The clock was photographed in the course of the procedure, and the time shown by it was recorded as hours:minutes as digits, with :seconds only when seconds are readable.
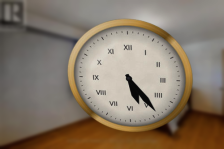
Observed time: 5:24
